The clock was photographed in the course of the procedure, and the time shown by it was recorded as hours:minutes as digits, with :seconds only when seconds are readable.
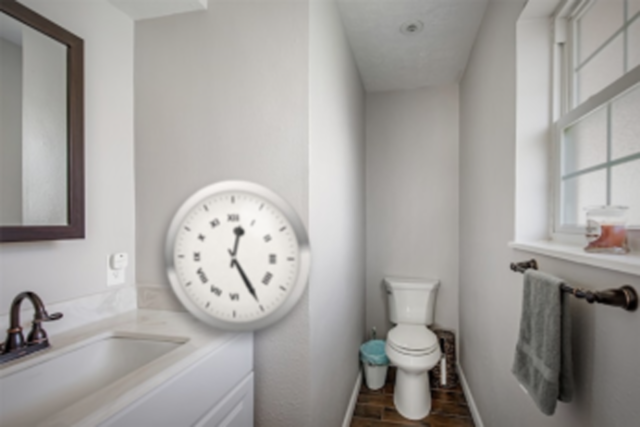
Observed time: 12:25
